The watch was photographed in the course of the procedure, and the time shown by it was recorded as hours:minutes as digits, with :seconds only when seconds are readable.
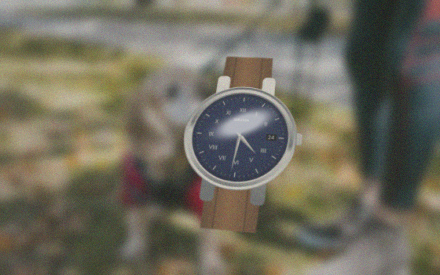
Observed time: 4:31
